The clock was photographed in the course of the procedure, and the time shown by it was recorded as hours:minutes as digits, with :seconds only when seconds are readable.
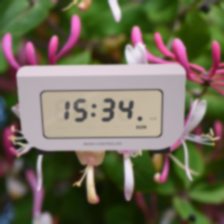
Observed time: 15:34
